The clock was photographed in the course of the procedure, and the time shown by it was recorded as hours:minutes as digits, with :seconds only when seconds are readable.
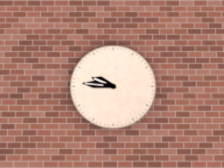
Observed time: 9:46
